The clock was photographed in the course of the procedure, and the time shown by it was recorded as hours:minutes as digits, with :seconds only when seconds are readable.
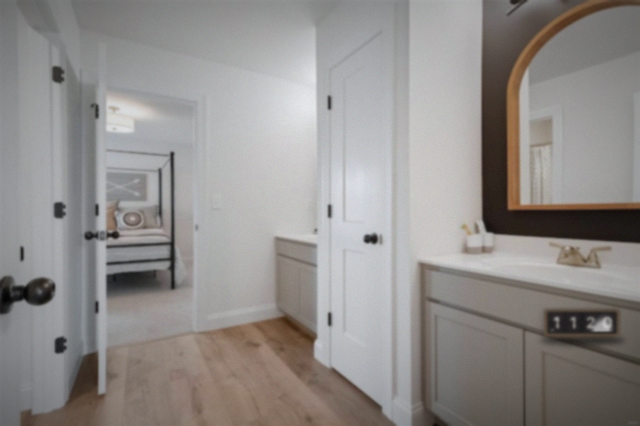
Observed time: 11:20
